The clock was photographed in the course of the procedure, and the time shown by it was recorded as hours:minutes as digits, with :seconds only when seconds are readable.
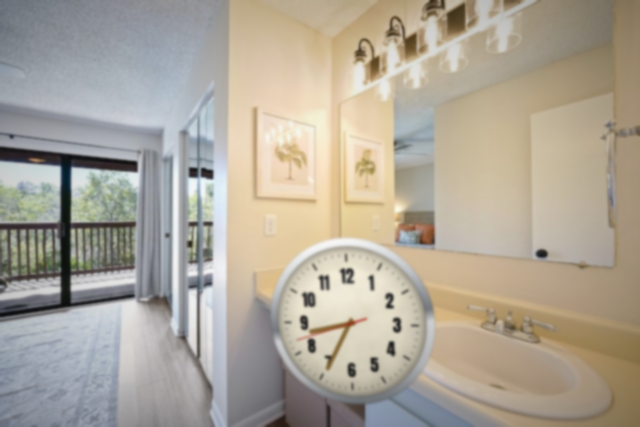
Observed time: 8:34:42
